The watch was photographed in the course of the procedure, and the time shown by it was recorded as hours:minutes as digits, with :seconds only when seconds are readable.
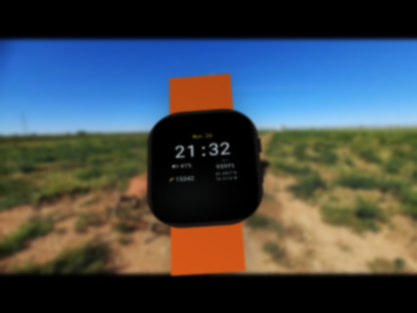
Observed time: 21:32
